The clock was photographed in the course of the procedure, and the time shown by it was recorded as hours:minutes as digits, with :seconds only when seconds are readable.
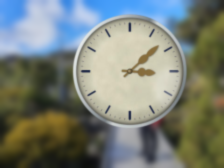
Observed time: 3:08
